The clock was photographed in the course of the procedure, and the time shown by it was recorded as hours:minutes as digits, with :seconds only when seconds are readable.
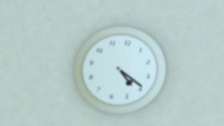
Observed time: 4:19
